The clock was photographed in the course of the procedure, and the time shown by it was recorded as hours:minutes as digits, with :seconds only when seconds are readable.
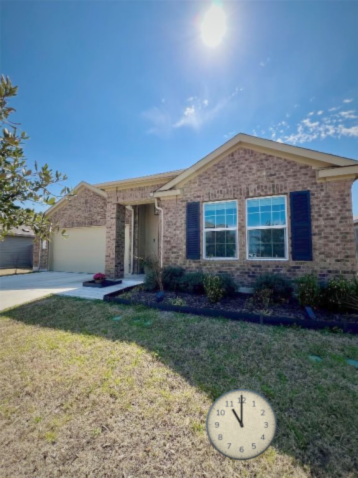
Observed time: 11:00
